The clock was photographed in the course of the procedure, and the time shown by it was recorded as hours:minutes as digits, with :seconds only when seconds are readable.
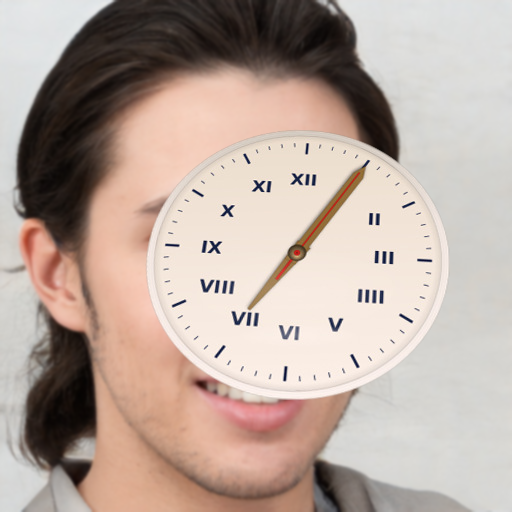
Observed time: 7:05:05
